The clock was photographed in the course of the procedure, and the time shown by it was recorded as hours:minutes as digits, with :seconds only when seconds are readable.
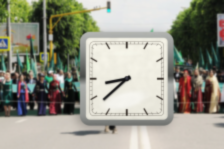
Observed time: 8:38
